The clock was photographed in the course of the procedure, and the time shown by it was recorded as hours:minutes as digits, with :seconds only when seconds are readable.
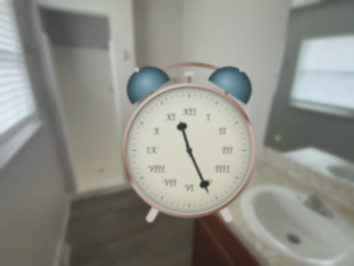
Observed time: 11:26
